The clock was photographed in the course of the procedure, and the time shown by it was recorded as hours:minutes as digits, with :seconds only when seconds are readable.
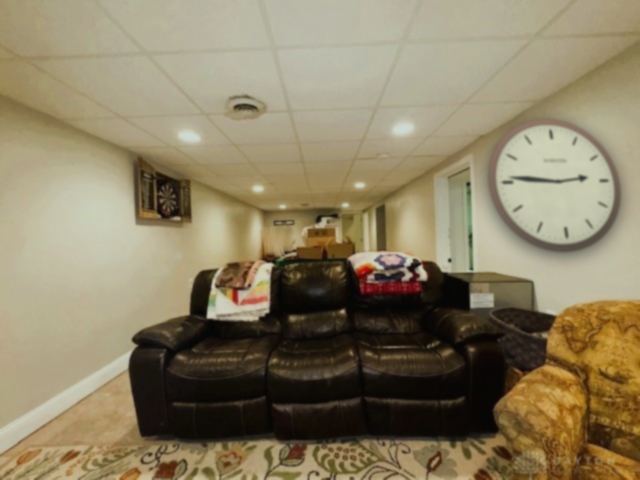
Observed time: 2:46
